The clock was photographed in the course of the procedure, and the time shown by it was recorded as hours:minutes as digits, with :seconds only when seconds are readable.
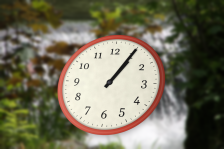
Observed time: 1:05
